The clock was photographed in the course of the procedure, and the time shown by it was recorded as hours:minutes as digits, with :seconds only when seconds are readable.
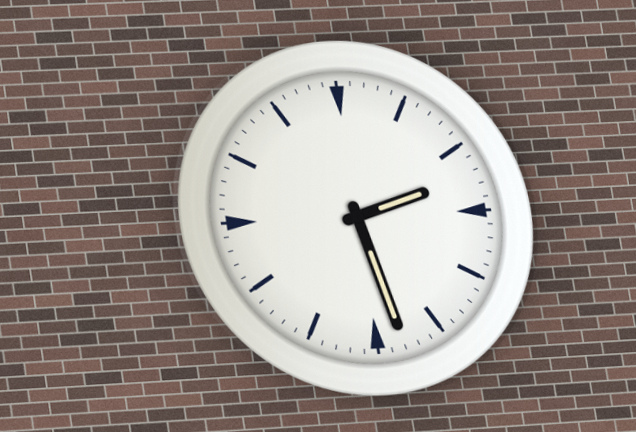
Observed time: 2:28
